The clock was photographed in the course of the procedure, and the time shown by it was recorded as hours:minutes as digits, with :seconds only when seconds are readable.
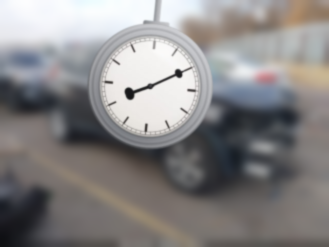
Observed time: 8:10
